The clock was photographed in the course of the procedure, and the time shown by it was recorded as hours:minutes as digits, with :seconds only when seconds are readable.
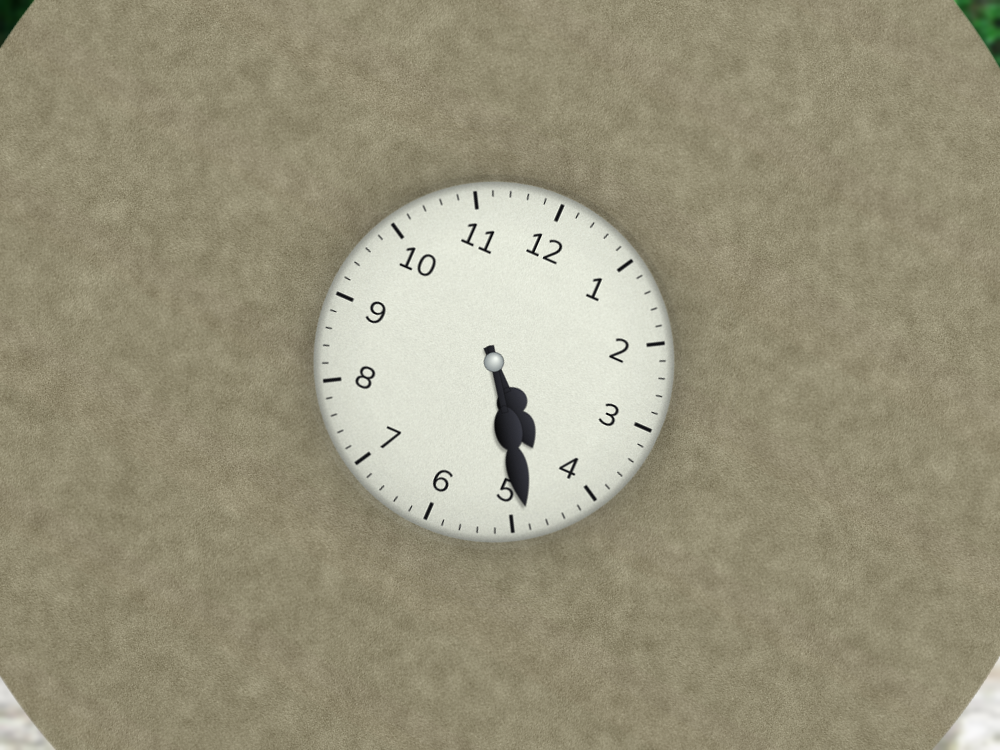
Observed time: 4:24
